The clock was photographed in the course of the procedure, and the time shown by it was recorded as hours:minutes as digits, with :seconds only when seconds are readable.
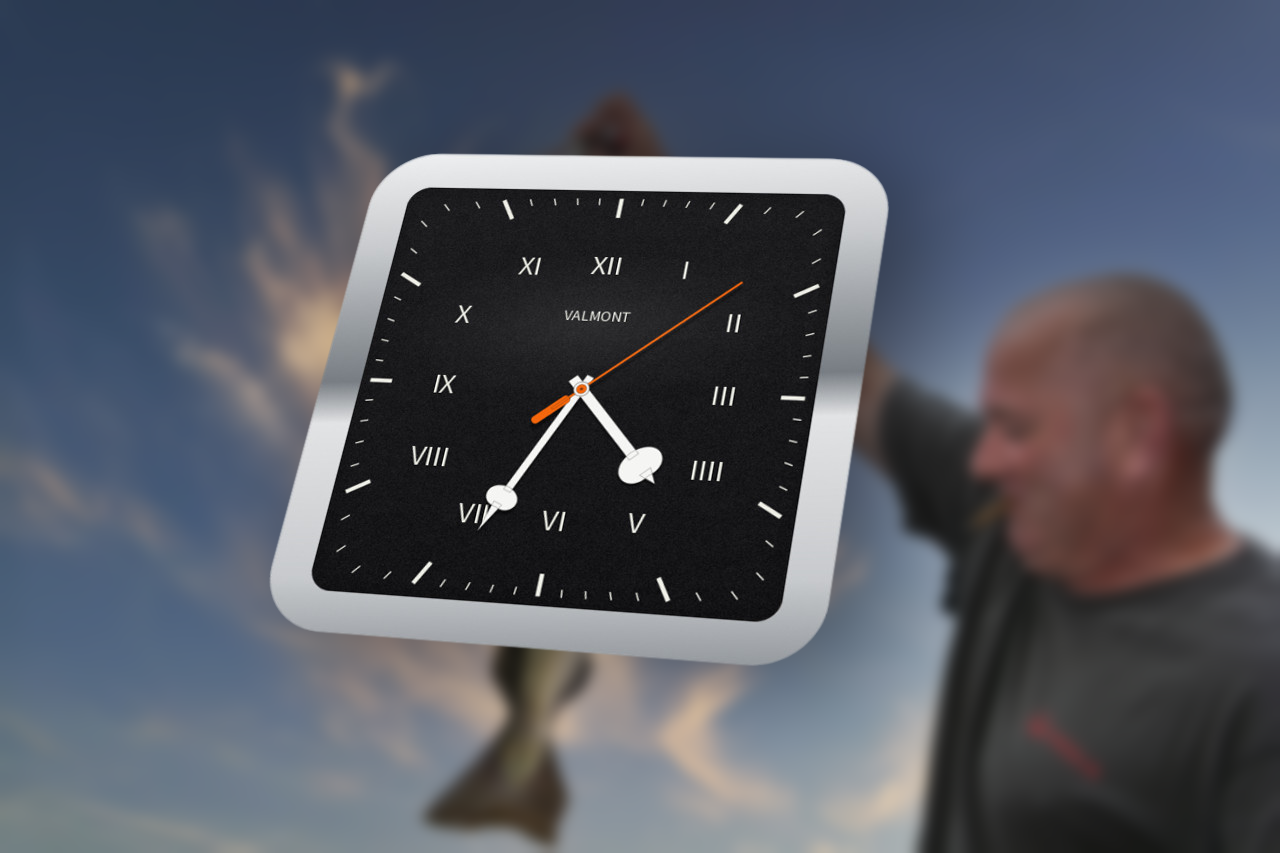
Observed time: 4:34:08
